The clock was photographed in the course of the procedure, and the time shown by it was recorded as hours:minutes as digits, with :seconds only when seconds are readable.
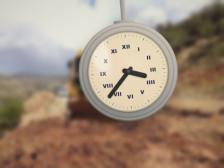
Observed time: 3:37
